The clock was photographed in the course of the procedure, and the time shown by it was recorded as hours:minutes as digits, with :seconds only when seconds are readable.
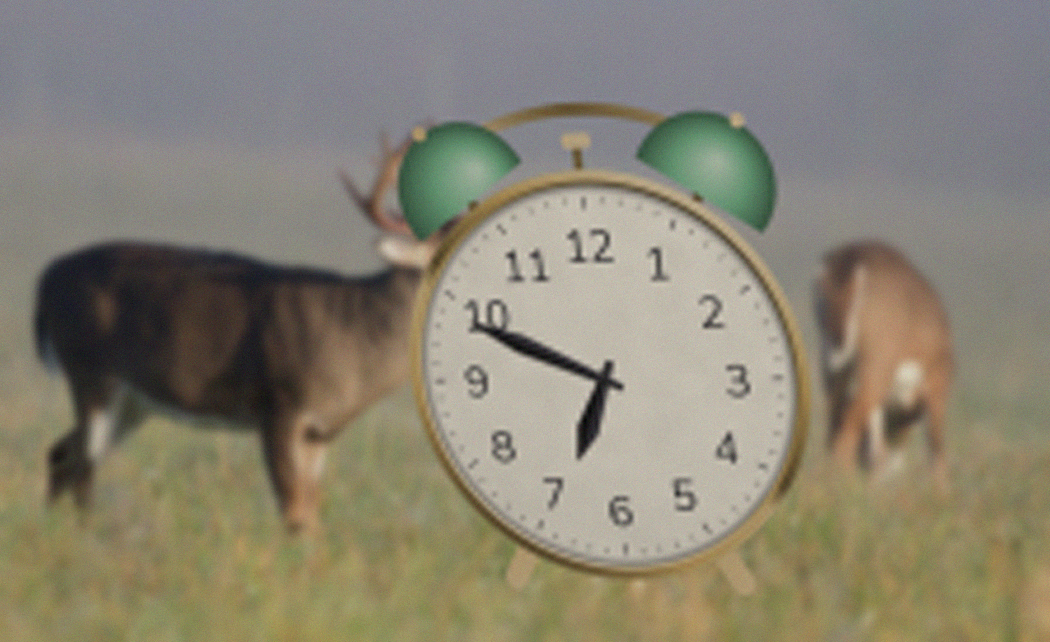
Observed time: 6:49
